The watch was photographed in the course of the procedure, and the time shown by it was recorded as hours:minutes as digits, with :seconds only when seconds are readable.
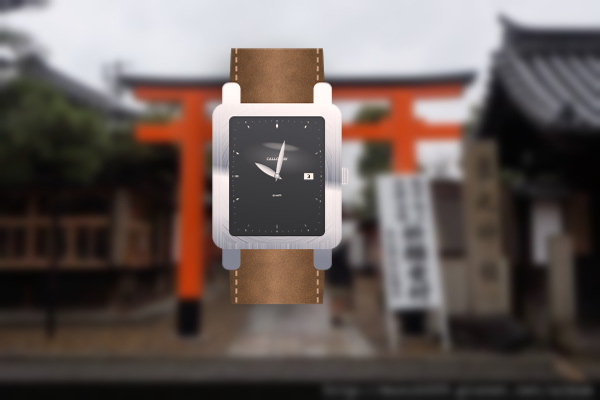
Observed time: 10:02
